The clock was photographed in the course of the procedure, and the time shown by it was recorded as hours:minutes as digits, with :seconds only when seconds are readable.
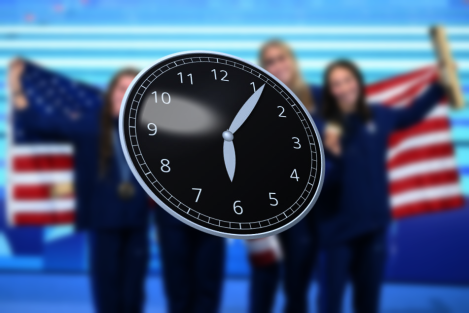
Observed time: 6:06
